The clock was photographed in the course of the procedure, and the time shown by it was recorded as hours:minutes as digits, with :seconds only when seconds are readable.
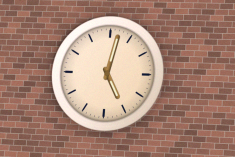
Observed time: 5:02
